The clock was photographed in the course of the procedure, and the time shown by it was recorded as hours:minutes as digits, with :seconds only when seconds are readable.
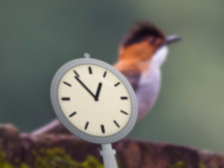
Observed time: 12:54
